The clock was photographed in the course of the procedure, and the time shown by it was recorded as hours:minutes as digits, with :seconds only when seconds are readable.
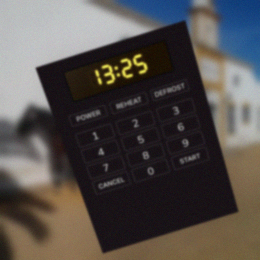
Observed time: 13:25
